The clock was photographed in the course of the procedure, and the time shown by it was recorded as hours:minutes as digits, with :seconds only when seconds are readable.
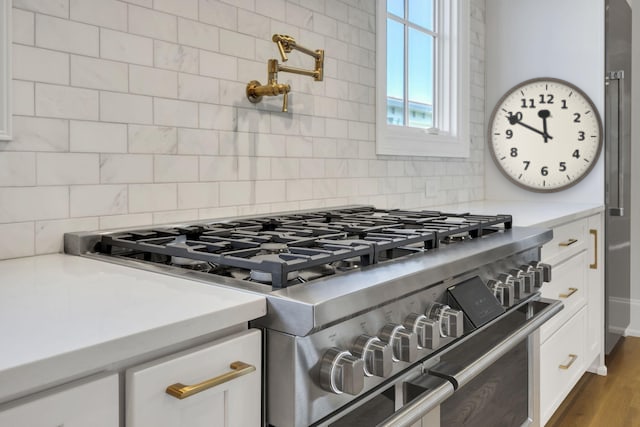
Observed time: 11:49
